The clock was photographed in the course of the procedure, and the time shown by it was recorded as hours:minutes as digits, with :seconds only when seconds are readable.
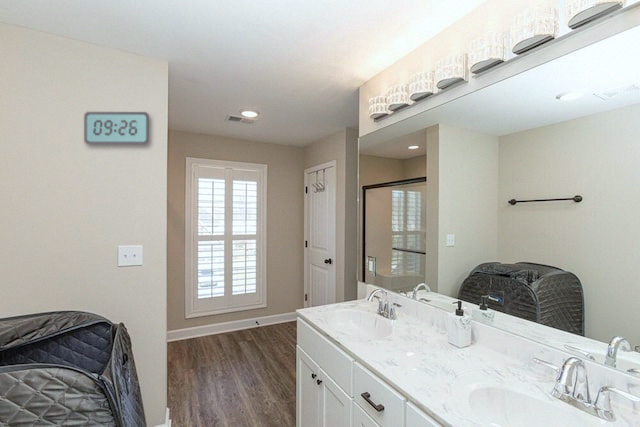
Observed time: 9:26
